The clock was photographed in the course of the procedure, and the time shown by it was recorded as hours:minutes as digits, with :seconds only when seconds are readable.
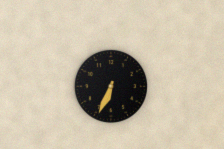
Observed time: 6:34
